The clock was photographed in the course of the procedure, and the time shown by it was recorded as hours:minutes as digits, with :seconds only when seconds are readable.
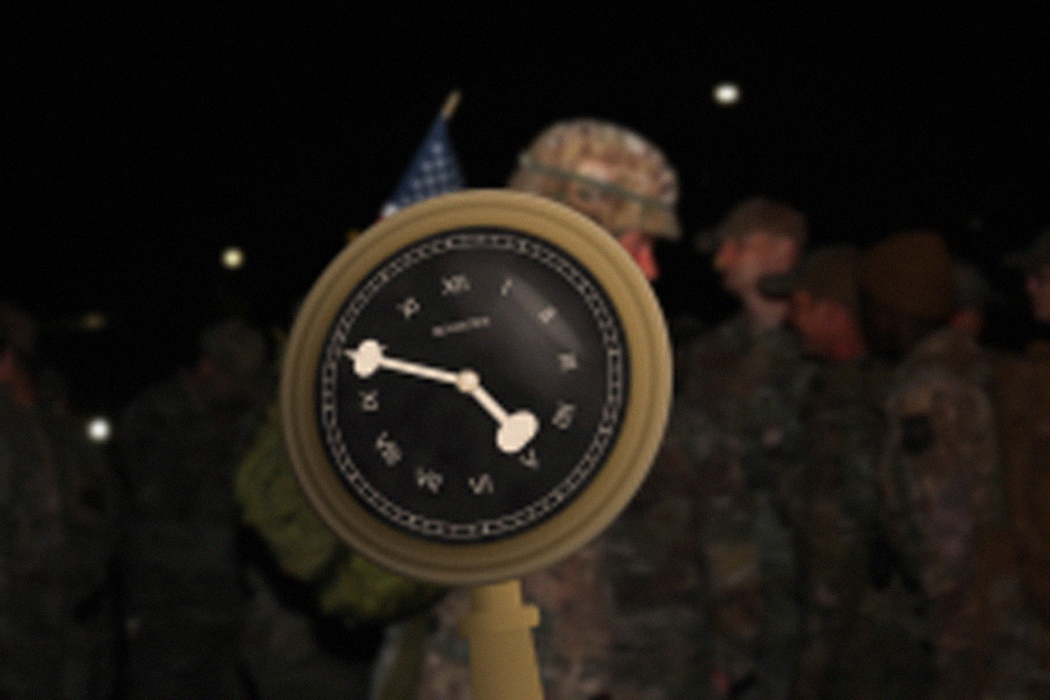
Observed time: 4:49
